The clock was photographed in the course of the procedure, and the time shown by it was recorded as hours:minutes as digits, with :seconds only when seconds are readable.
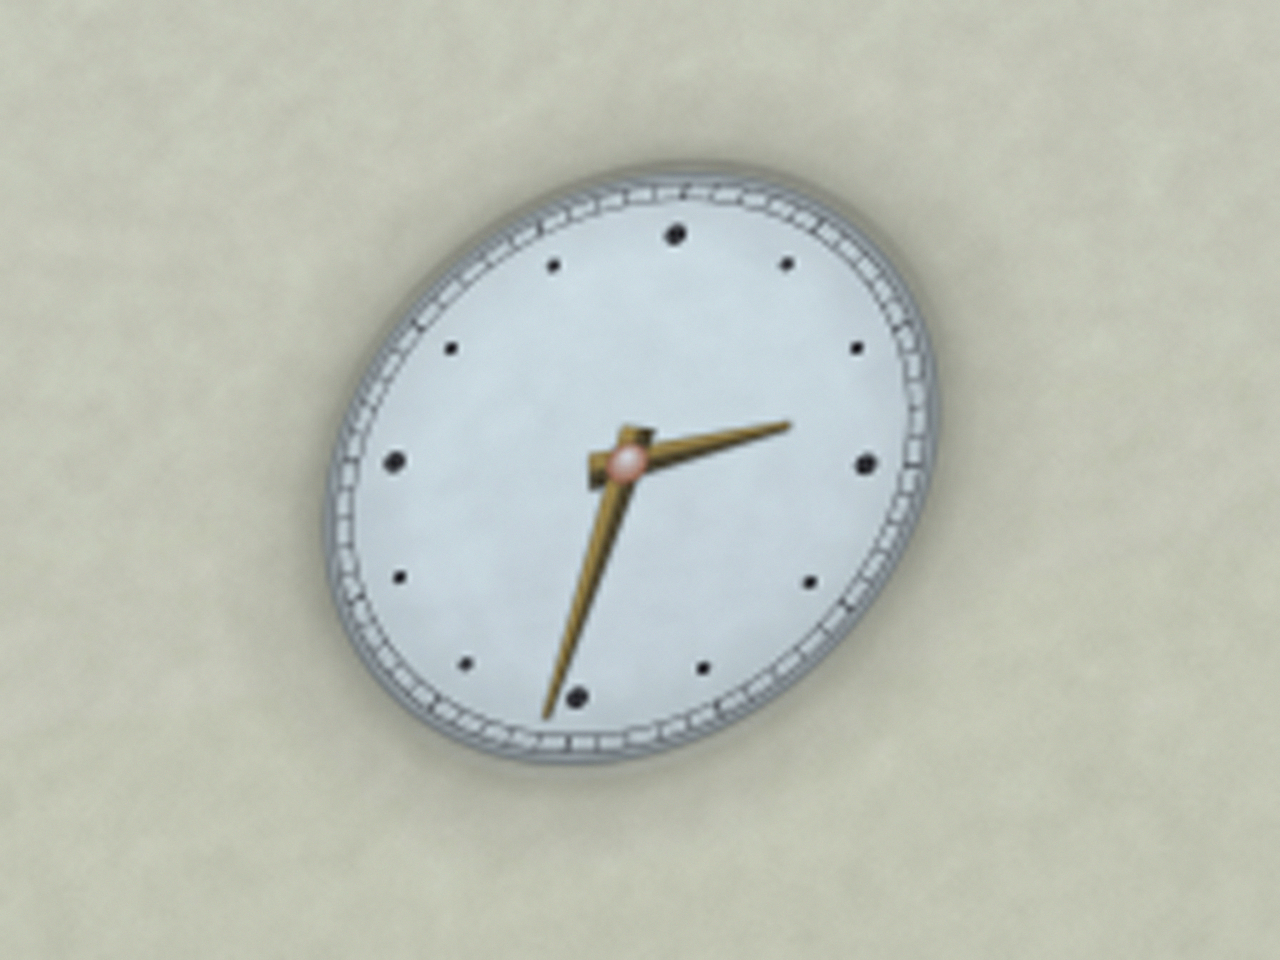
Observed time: 2:31
